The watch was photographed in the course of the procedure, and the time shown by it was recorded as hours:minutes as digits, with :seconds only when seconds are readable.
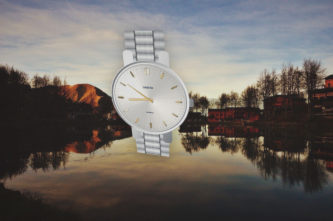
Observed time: 8:51
